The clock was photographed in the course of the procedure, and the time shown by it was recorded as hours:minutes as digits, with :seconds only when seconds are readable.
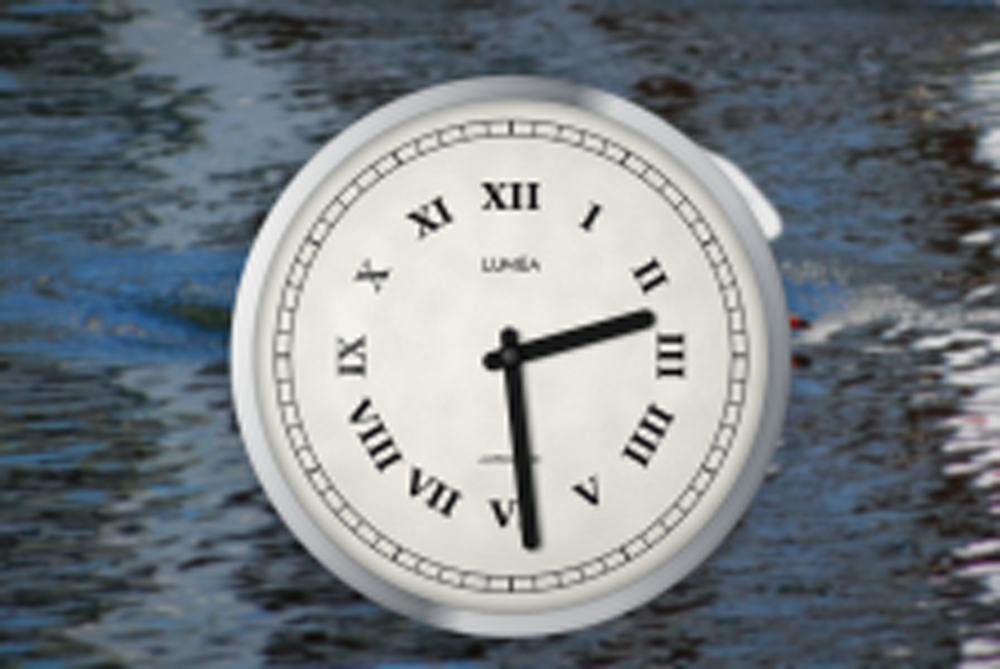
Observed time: 2:29
